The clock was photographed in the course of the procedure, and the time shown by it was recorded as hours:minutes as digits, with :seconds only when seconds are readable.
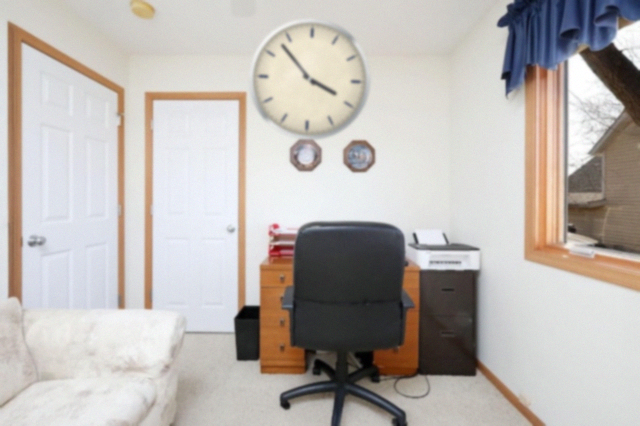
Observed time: 3:53
